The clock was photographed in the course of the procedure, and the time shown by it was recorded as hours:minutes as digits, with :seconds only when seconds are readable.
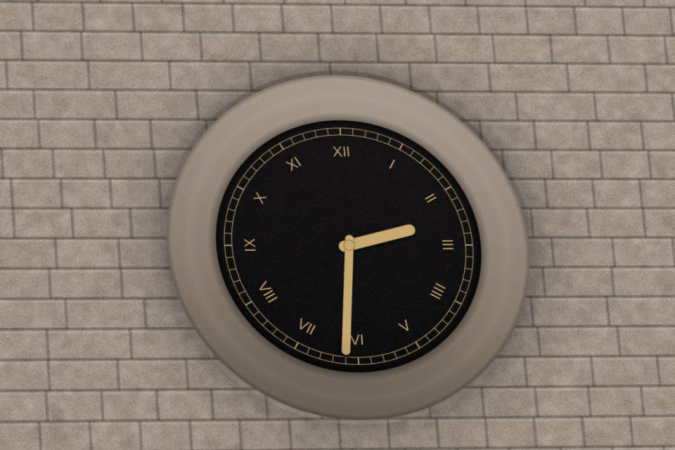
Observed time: 2:31
